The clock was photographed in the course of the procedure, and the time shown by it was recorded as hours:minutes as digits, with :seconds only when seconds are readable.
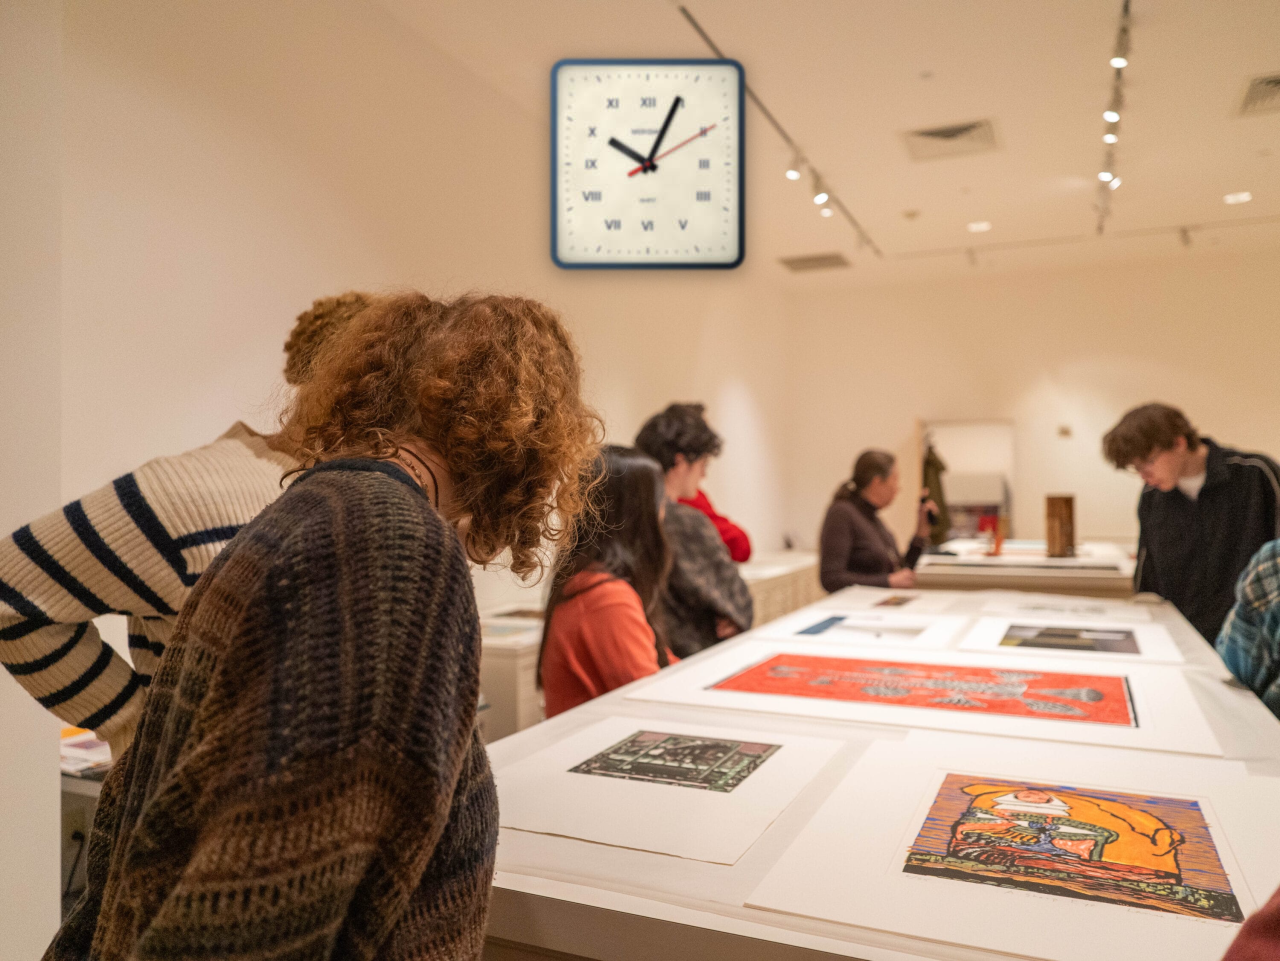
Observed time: 10:04:10
